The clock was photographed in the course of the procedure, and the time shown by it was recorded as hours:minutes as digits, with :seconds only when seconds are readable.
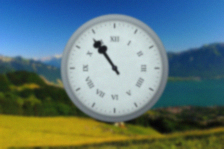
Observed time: 10:54
